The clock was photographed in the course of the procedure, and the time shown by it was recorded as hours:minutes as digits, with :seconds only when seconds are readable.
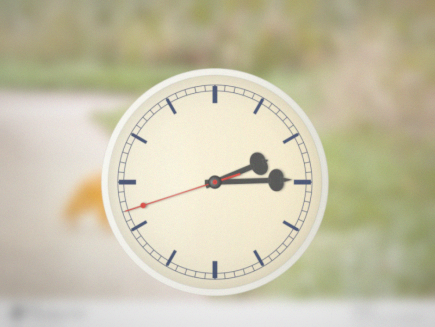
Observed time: 2:14:42
